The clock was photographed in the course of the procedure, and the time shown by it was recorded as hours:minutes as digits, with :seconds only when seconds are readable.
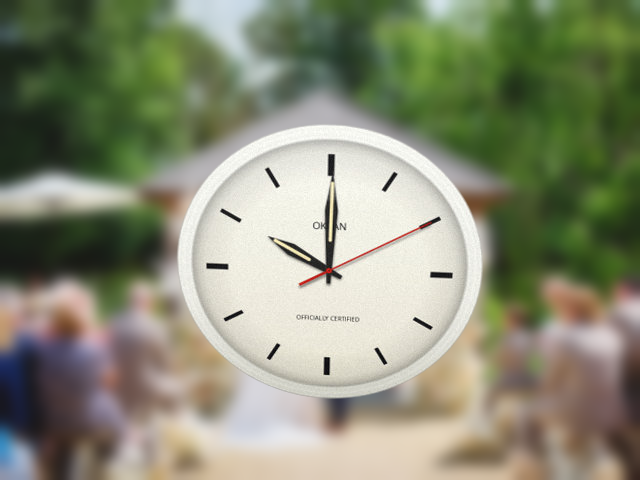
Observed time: 10:00:10
